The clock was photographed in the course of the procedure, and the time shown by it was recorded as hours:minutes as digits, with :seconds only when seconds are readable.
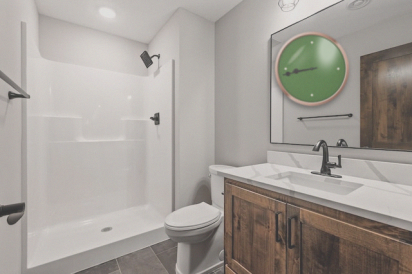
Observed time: 8:43
